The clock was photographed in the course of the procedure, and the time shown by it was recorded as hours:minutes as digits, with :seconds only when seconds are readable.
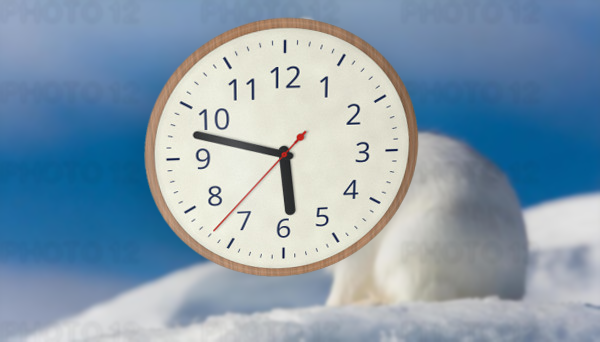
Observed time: 5:47:37
